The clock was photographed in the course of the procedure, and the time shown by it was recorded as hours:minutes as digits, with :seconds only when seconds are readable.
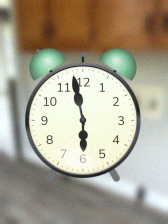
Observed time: 5:58
